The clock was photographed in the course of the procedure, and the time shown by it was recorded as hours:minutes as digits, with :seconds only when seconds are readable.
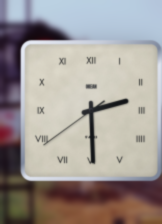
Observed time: 2:29:39
